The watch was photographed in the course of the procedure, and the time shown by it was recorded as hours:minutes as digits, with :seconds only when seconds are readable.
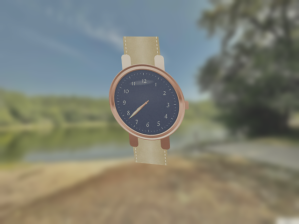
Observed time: 7:38
